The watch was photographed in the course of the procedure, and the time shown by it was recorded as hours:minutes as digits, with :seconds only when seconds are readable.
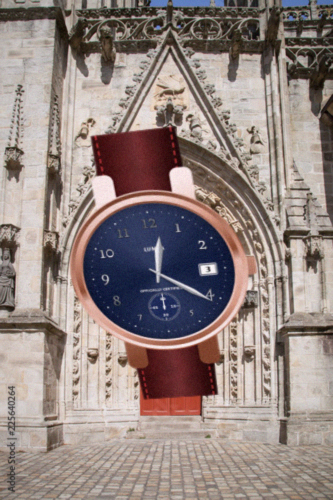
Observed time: 12:21
